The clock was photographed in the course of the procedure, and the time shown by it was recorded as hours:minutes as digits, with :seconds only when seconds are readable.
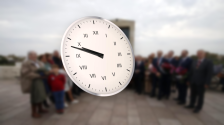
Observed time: 9:48
